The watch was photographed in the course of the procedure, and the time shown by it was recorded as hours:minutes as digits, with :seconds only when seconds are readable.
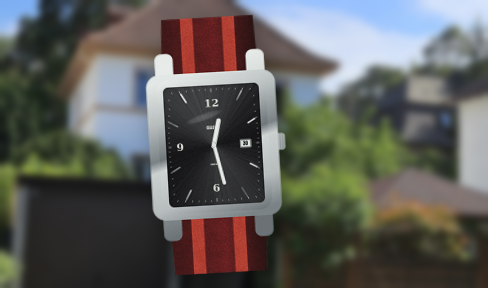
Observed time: 12:28
